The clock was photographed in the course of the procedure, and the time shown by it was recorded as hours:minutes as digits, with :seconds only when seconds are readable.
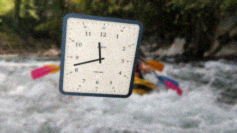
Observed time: 11:42
